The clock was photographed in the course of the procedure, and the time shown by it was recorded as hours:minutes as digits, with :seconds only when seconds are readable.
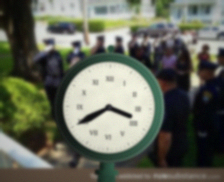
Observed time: 3:40
